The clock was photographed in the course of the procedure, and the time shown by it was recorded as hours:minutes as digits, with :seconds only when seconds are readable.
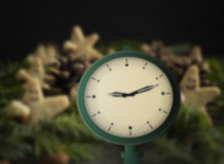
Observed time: 9:12
